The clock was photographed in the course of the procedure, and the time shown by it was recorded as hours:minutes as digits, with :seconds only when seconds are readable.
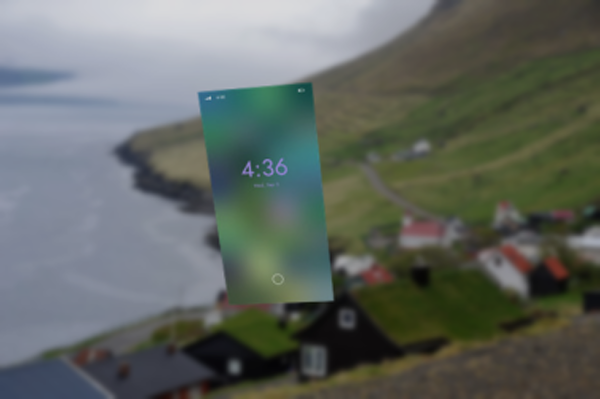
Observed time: 4:36
